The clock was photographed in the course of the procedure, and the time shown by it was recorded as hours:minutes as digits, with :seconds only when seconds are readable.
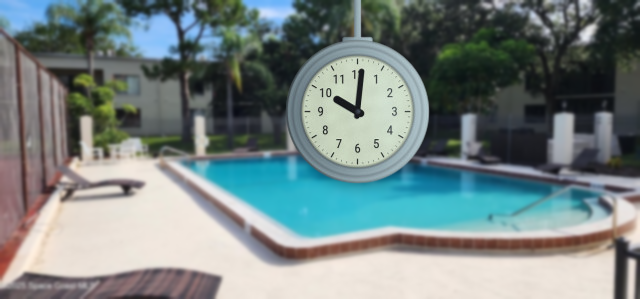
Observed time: 10:01
